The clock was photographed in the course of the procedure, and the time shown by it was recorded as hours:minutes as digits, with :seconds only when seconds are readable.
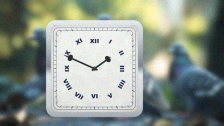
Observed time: 1:49
